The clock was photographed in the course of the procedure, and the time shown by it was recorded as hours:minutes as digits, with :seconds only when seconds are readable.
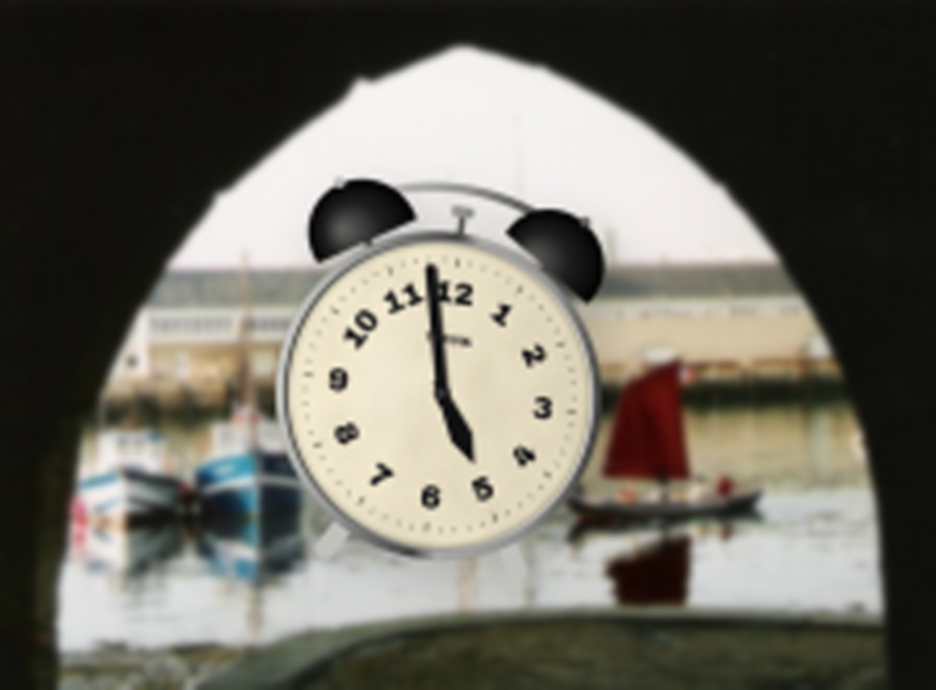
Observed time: 4:58
